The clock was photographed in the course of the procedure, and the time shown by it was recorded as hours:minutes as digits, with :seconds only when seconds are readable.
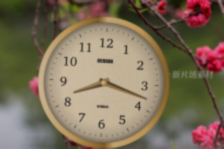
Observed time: 8:18
